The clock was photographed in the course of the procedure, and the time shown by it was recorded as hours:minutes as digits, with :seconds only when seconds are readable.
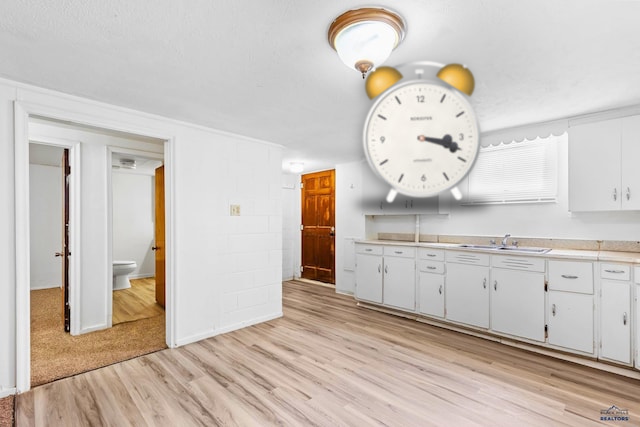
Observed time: 3:18
